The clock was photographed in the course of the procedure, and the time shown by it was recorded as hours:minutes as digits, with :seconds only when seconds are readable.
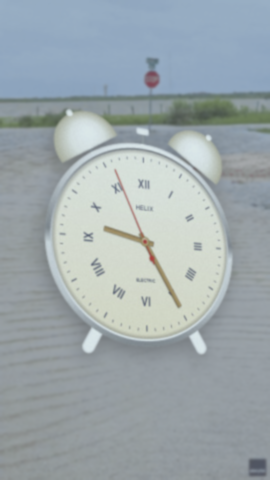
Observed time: 9:24:56
